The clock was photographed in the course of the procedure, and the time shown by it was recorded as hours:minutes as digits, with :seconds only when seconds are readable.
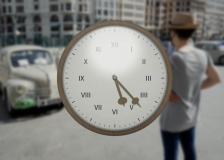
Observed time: 5:23
